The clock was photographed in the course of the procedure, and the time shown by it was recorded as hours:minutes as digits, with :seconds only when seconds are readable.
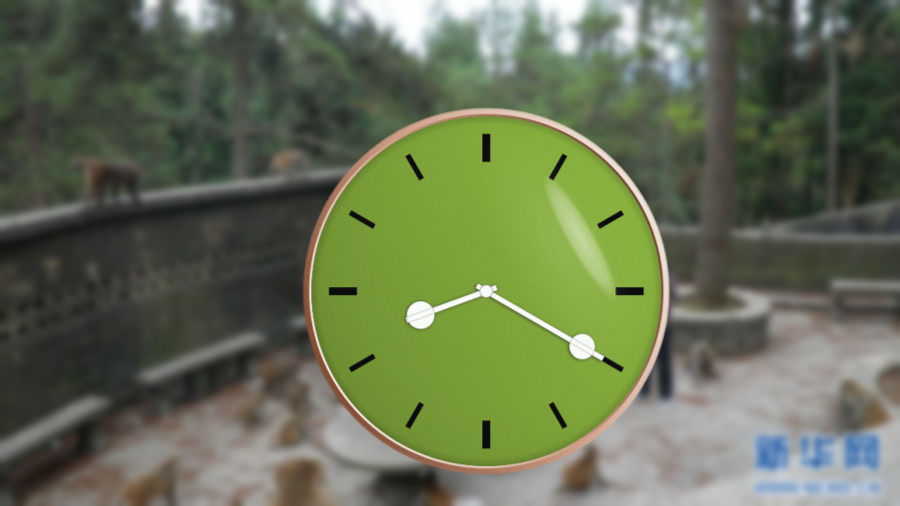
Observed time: 8:20
